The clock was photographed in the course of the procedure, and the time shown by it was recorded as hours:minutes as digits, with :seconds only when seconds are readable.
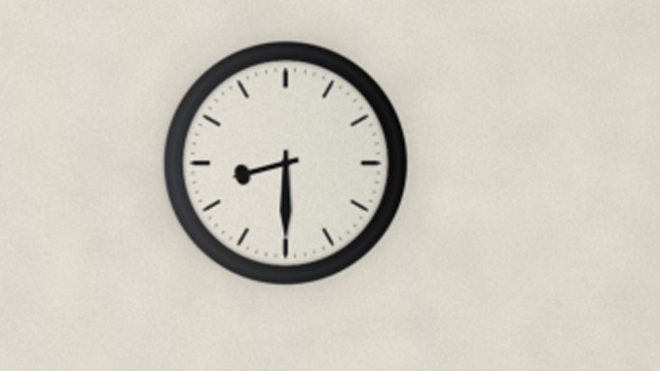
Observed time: 8:30
